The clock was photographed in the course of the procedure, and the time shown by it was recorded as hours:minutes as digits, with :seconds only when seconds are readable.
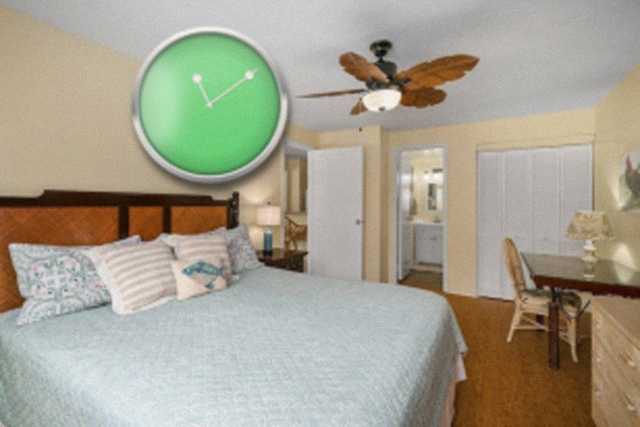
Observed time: 11:09
